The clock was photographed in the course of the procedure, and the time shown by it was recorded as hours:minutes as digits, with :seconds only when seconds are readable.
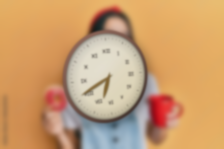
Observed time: 6:41
